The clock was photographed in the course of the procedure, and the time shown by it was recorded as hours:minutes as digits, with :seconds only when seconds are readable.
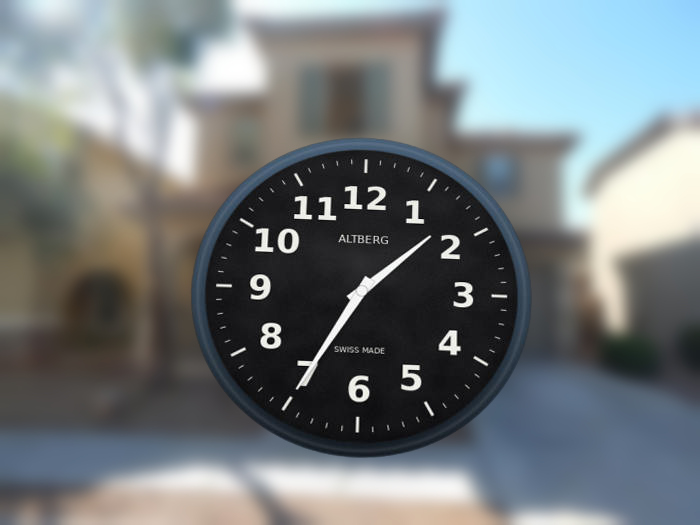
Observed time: 1:35
